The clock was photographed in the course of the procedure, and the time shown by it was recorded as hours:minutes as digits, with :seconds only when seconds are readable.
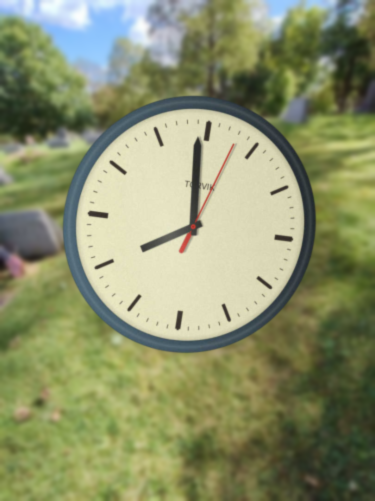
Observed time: 7:59:03
